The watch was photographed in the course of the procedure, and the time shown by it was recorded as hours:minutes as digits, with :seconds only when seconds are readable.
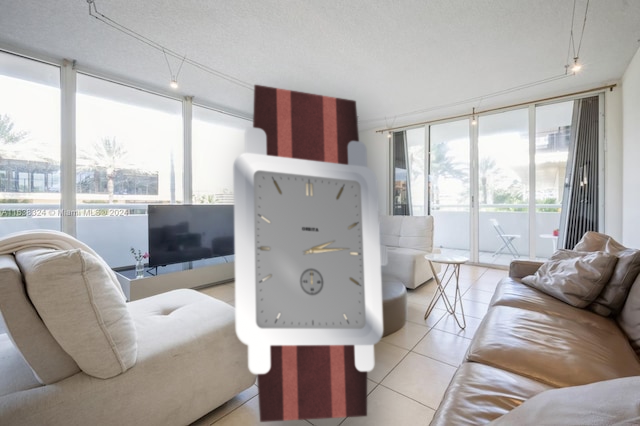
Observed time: 2:14
